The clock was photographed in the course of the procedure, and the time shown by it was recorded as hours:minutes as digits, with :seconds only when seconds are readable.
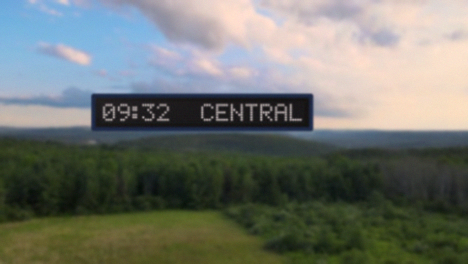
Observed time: 9:32
